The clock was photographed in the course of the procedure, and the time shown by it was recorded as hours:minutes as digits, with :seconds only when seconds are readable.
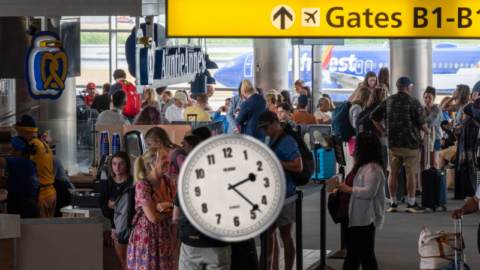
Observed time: 2:23
